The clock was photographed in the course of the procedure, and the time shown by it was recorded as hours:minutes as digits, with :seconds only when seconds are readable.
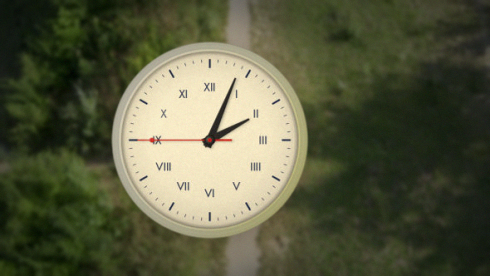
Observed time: 2:03:45
